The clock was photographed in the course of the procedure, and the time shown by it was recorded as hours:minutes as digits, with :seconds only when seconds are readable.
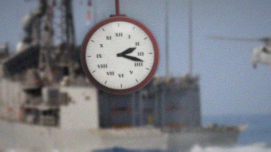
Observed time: 2:18
